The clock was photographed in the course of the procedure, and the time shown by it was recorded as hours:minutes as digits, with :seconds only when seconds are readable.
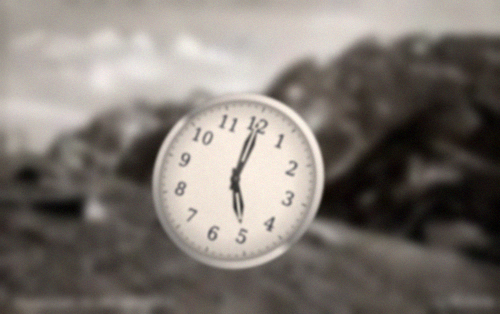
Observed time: 5:00
